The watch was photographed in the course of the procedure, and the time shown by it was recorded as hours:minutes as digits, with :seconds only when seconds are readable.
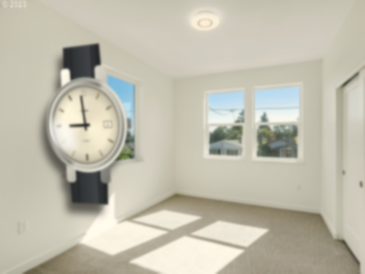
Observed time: 8:59
